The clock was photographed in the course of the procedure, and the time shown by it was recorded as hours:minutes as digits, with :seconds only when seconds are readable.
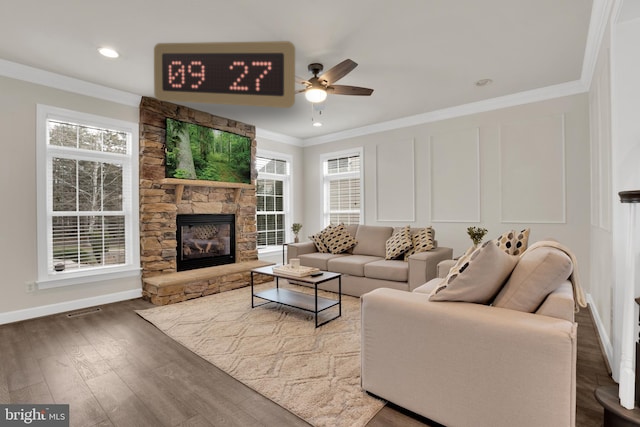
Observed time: 9:27
